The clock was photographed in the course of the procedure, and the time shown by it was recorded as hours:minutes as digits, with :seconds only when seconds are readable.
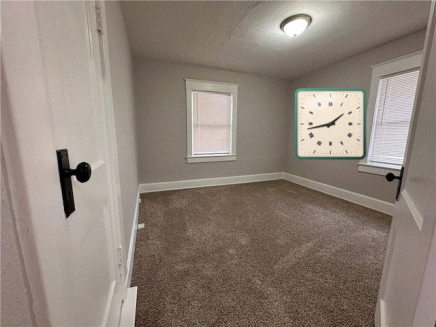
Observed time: 1:43
